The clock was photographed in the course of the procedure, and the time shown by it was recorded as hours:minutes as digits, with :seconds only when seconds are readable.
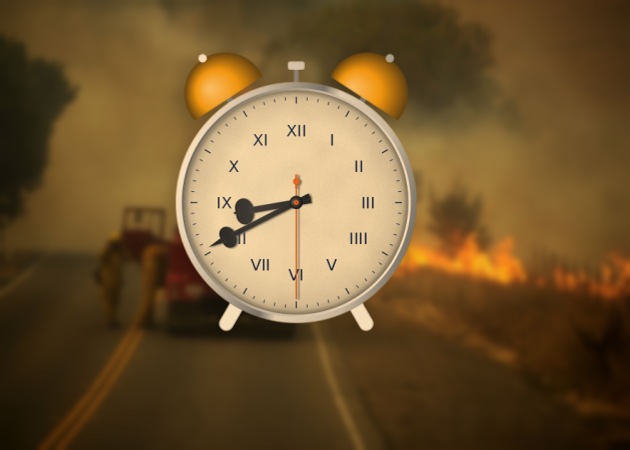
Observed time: 8:40:30
